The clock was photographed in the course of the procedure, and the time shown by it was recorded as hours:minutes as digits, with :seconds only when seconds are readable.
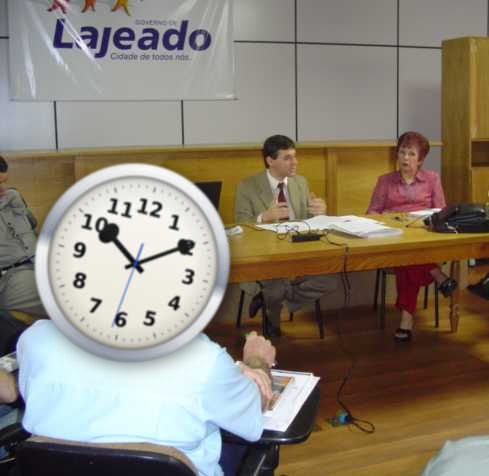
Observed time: 10:09:31
